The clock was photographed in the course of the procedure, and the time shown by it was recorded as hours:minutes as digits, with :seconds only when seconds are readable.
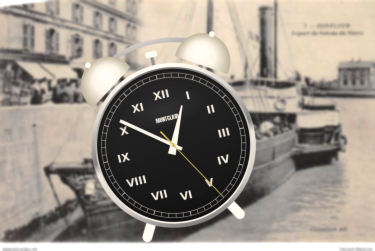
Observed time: 12:51:25
